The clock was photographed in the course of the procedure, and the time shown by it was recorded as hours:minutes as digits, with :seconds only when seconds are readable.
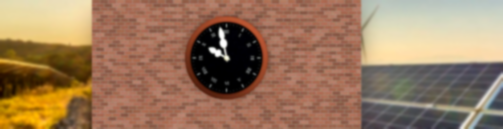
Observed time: 9:58
